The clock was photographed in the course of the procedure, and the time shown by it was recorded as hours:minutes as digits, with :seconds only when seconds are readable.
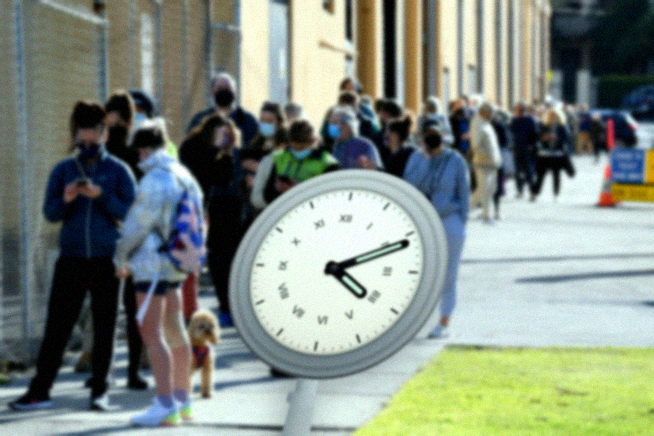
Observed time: 4:11
